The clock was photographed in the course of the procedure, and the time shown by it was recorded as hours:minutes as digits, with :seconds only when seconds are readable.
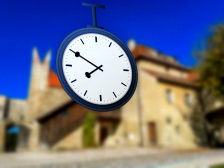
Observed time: 7:50
